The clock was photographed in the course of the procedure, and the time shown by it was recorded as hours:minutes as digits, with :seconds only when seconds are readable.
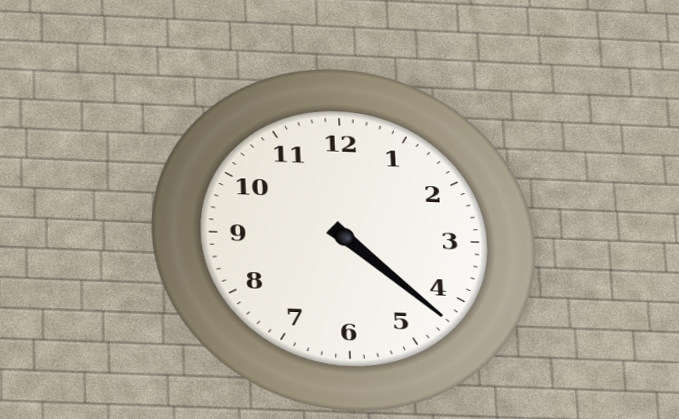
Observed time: 4:22
